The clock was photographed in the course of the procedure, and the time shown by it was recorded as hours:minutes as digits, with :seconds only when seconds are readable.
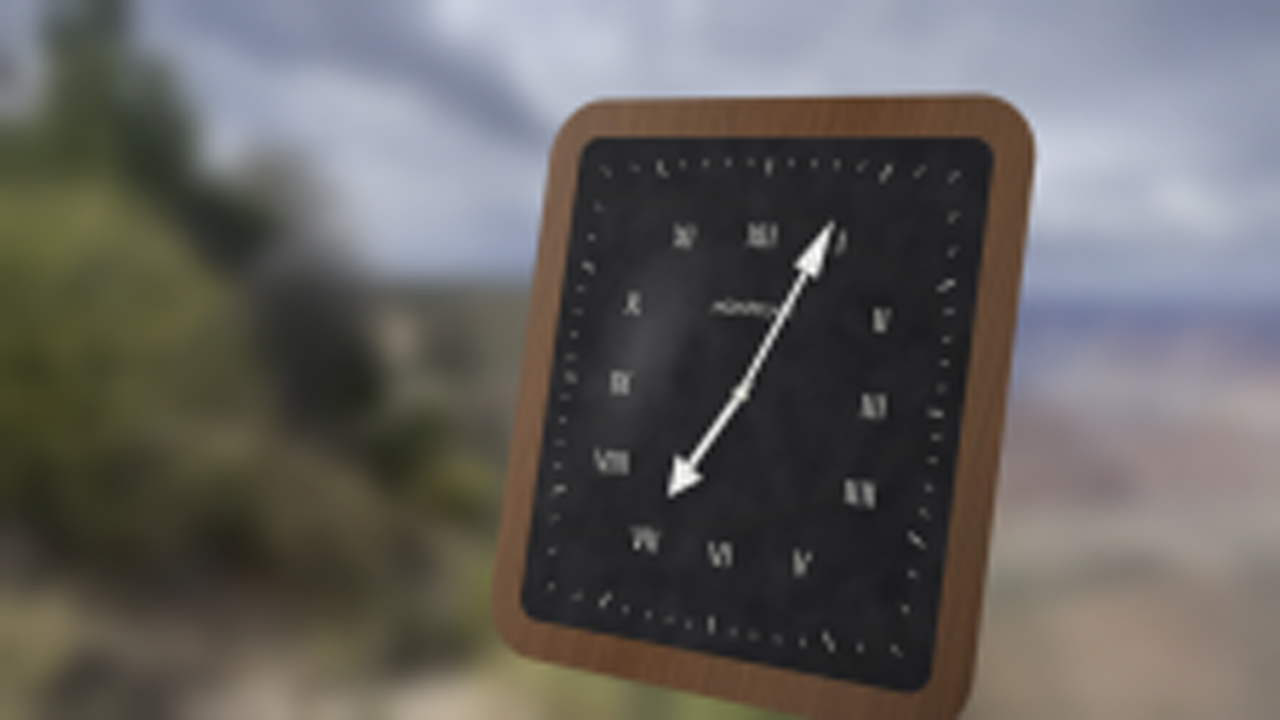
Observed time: 7:04
